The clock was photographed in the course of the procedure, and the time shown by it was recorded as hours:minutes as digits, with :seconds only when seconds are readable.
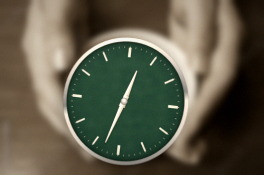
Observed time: 12:33
